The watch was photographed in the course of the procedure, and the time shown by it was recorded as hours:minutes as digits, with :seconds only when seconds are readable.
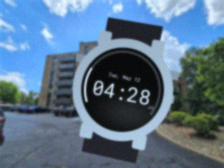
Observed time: 4:28
